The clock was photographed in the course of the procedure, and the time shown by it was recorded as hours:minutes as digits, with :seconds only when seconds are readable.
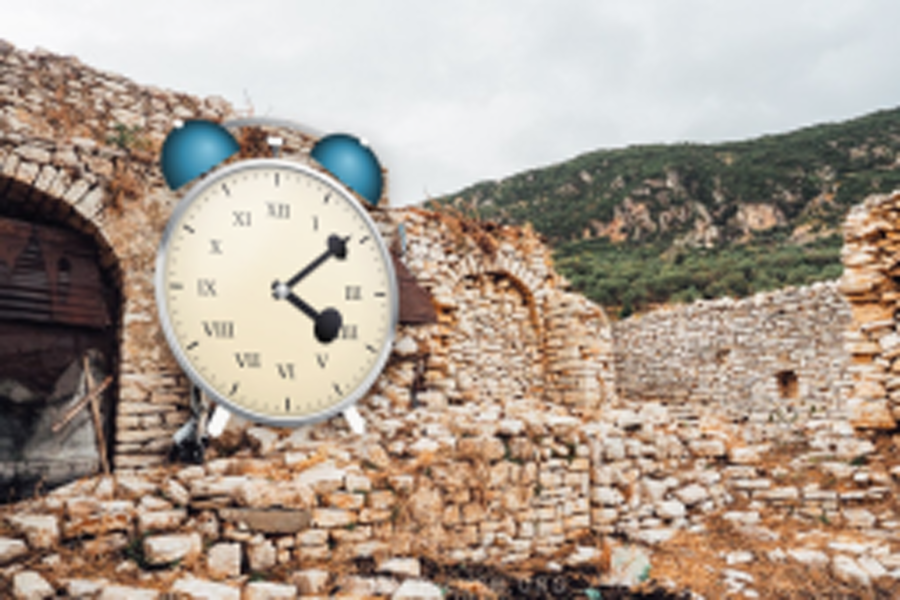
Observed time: 4:09
